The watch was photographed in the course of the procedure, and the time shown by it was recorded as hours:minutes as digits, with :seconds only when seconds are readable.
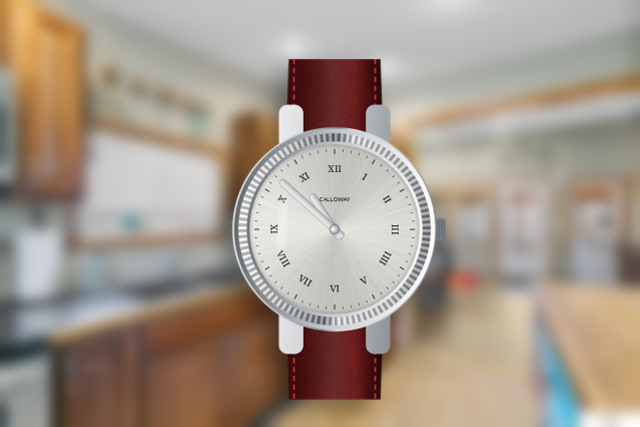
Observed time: 10:52
